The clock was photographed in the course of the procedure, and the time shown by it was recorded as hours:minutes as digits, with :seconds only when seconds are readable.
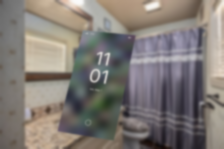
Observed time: 11:01
